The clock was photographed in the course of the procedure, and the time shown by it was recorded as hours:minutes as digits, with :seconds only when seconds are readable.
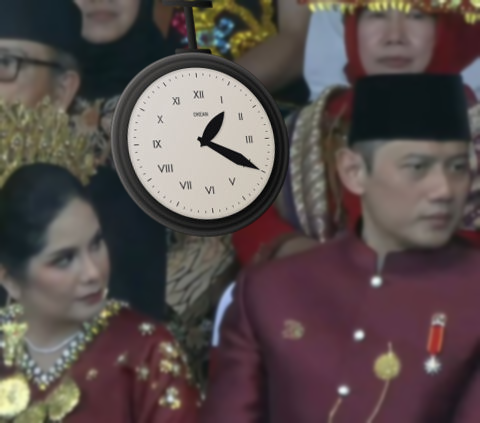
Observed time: 1:20
